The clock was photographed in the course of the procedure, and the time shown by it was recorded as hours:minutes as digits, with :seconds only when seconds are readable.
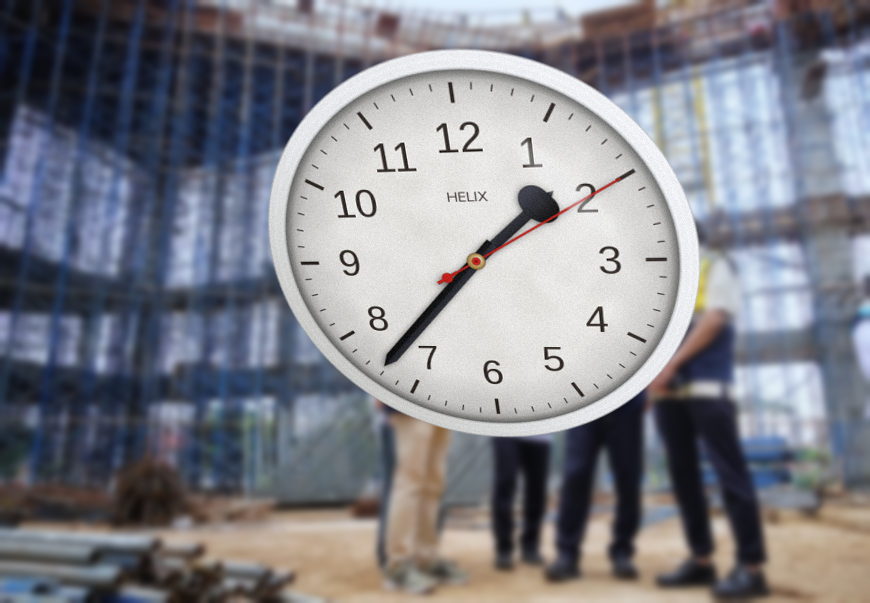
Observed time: 1:37:10
